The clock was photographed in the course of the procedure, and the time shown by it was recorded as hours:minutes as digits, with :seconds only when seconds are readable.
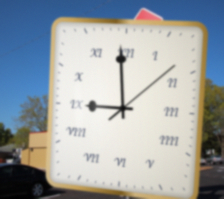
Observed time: 8:59:08
